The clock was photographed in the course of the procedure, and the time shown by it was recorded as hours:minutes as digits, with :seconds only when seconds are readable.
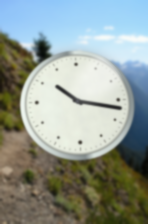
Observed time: 10:17
